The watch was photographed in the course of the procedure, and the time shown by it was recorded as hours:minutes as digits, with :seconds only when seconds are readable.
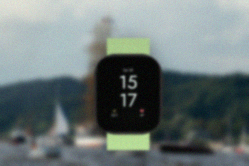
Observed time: 15:17
